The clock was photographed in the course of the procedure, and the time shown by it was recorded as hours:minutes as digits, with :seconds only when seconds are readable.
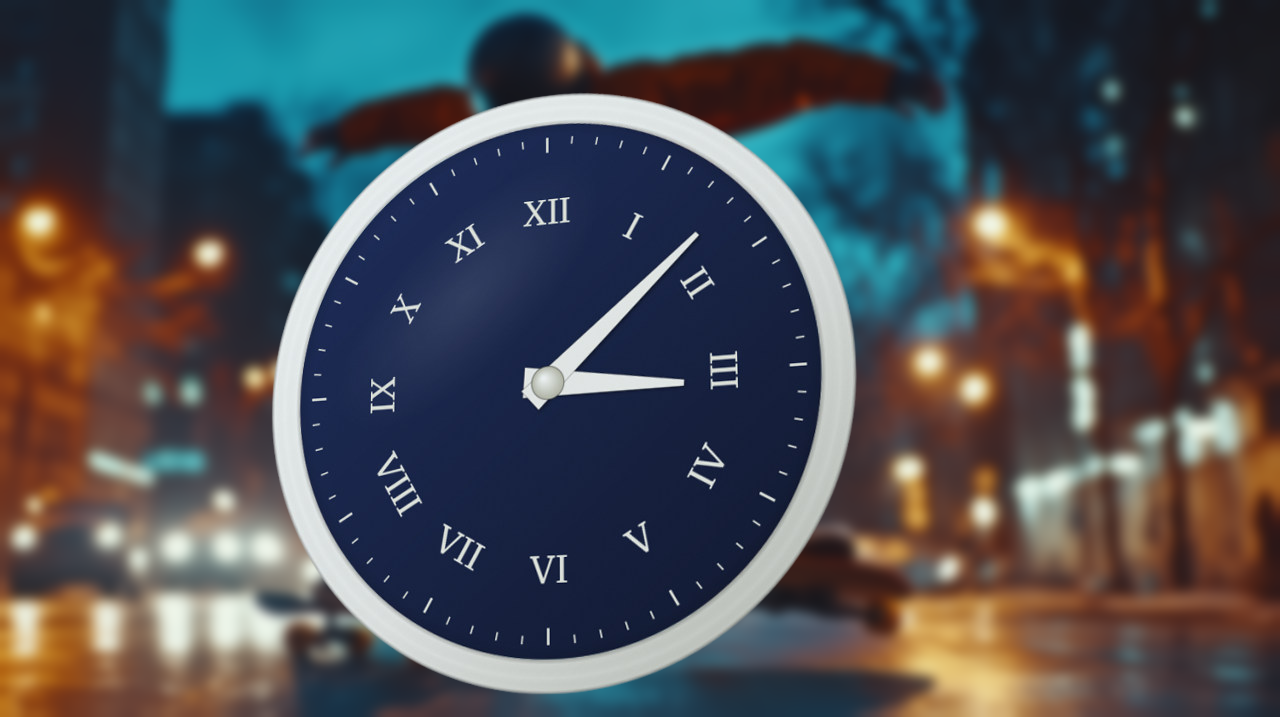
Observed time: 3:08
